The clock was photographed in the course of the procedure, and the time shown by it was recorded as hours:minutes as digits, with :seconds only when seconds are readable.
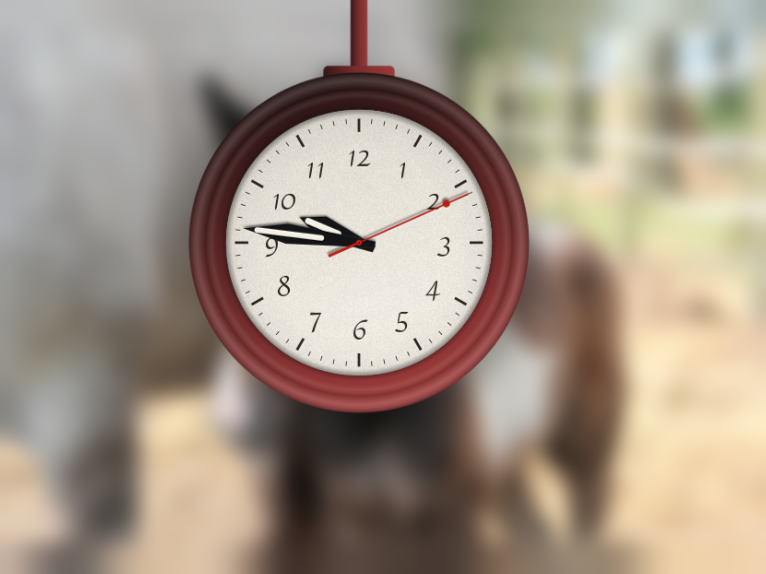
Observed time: 9:46:11
